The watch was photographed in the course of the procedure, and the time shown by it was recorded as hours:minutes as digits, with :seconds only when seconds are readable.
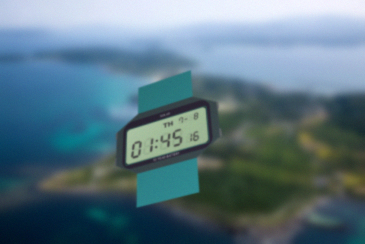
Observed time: 1:45
